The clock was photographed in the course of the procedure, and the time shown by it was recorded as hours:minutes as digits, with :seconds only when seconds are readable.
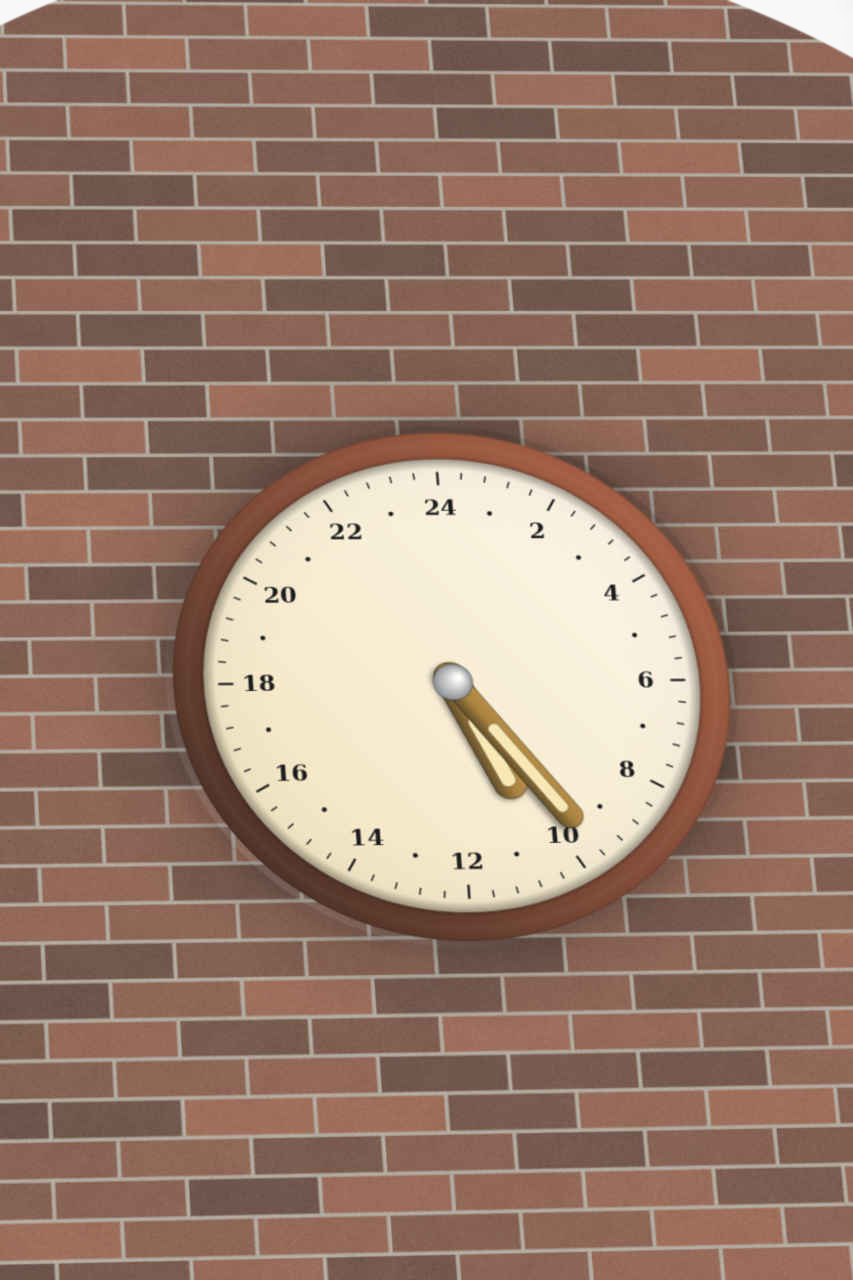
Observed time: 10:24
